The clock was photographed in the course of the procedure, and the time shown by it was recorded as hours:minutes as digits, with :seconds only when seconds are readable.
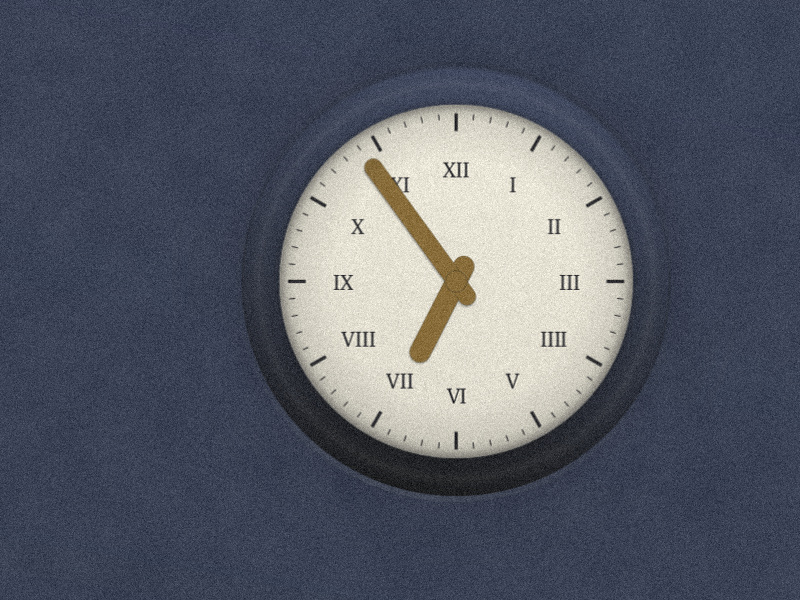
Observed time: 6:54
